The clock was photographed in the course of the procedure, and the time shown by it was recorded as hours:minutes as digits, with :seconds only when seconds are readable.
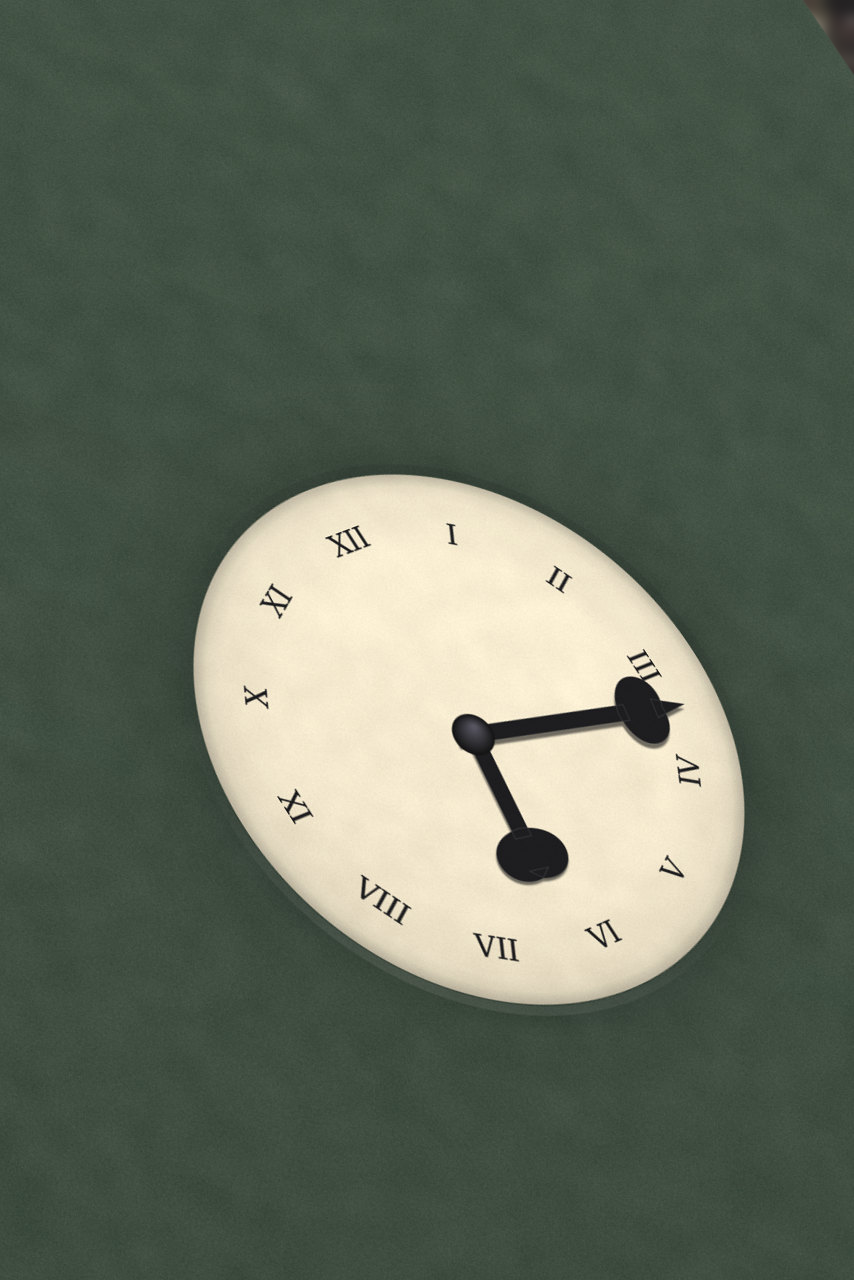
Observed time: 6:17
